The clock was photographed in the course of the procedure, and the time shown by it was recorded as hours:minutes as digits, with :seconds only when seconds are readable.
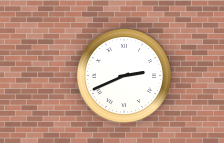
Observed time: 2:41
